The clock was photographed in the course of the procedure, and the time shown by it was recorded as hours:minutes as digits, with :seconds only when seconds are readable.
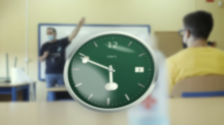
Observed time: 5:49
